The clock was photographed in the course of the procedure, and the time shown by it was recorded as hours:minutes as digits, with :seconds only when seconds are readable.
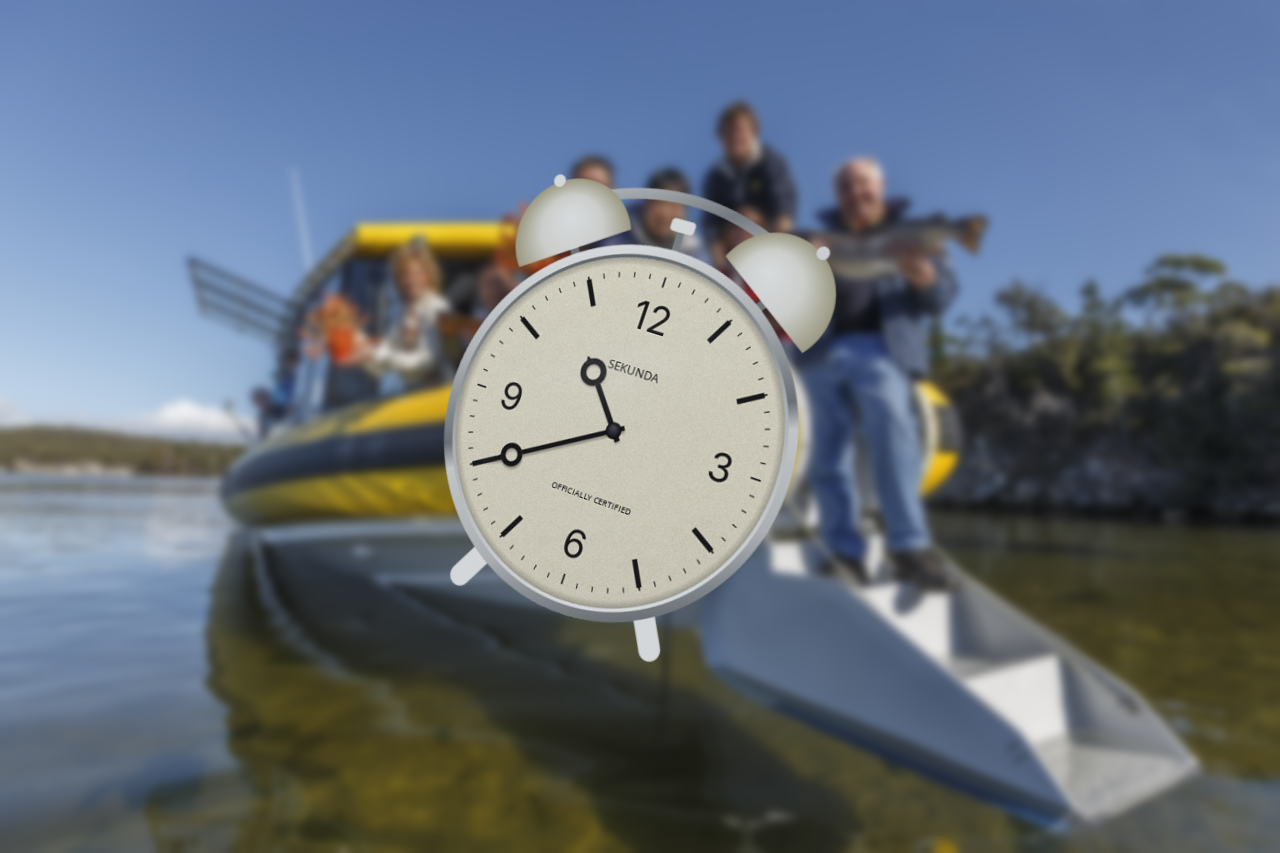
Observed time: 10:40
